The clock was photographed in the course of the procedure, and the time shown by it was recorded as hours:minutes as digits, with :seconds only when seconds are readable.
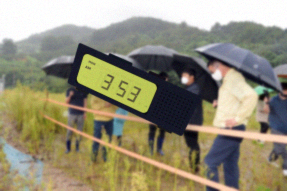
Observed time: 3:53
